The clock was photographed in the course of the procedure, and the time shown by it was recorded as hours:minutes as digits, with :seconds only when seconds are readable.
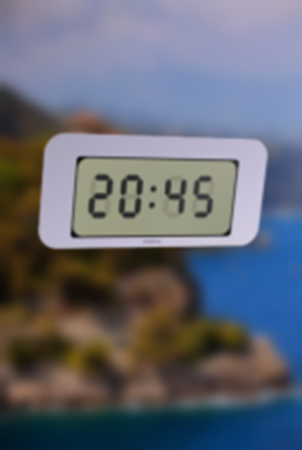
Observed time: 20:45
